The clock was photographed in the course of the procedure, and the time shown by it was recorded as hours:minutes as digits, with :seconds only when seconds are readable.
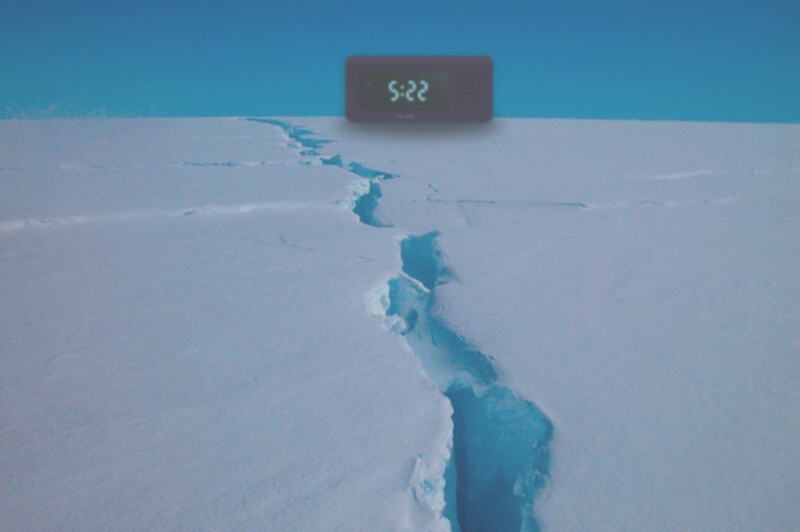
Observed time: 5:22
